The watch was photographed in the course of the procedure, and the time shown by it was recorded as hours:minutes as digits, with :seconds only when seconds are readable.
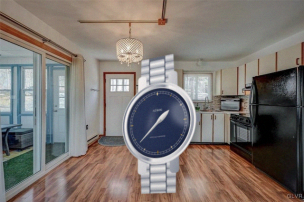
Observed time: 1:38
